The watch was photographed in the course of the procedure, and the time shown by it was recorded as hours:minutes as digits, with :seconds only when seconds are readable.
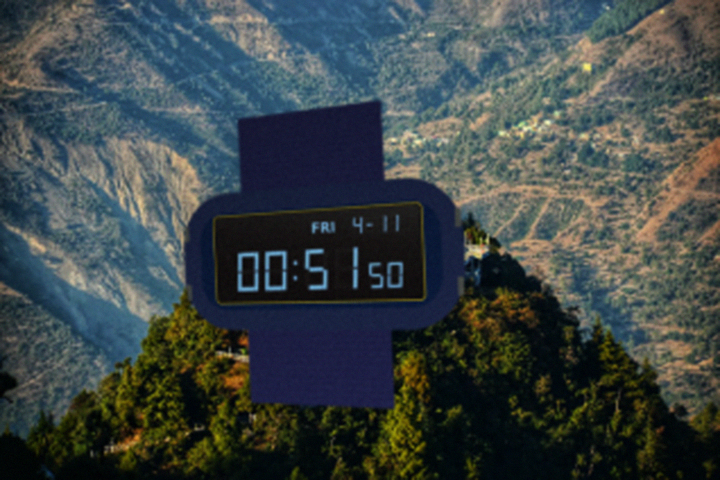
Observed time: 0:51:50
